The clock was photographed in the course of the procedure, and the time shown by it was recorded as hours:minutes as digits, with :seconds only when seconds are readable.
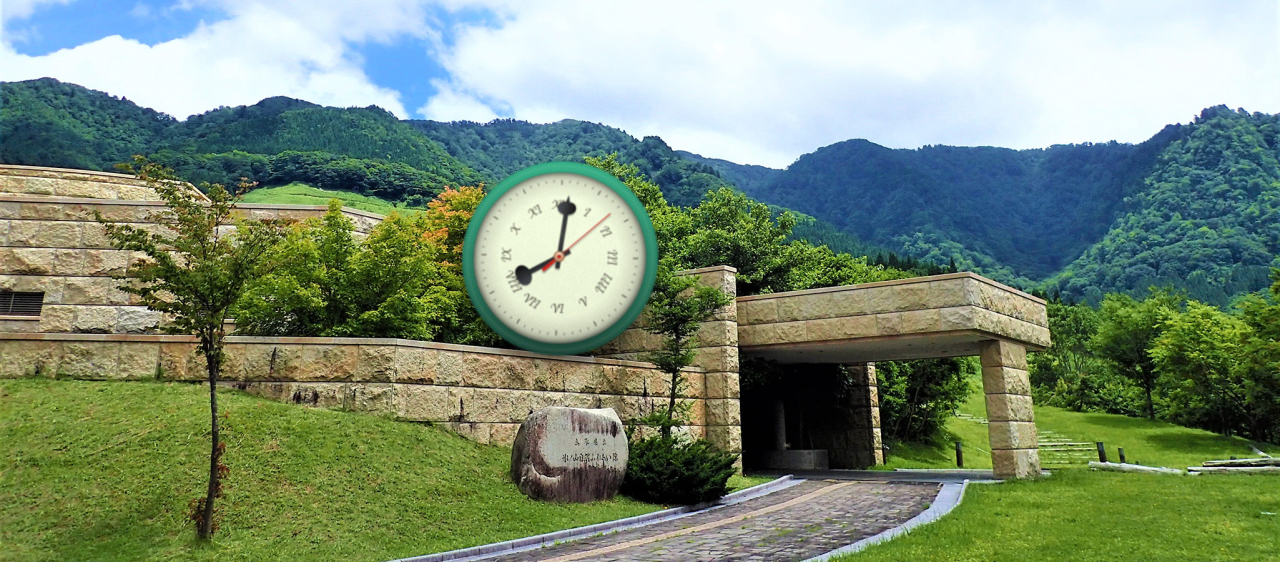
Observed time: 8:01:08
